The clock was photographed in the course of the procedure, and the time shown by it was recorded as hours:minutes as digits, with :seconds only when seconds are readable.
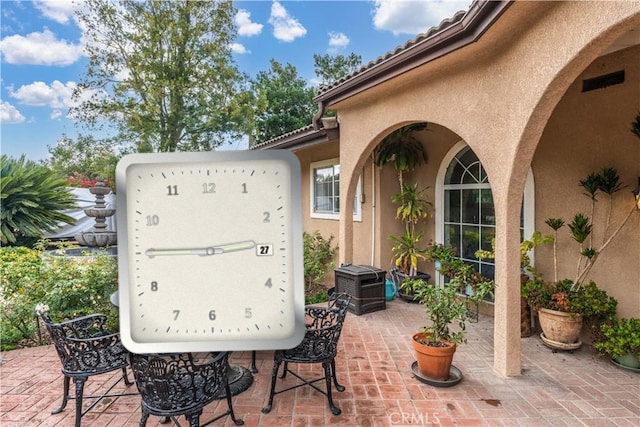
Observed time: 2:45
